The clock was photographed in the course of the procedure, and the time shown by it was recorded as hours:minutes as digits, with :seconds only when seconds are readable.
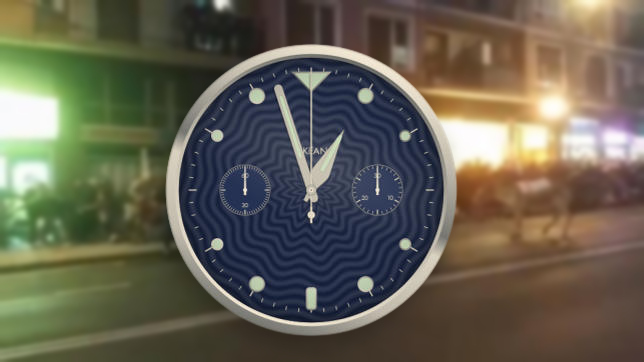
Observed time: 12:57
